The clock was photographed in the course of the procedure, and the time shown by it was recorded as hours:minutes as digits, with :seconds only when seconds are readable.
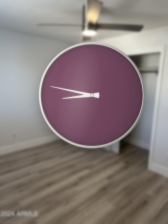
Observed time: 8:47
